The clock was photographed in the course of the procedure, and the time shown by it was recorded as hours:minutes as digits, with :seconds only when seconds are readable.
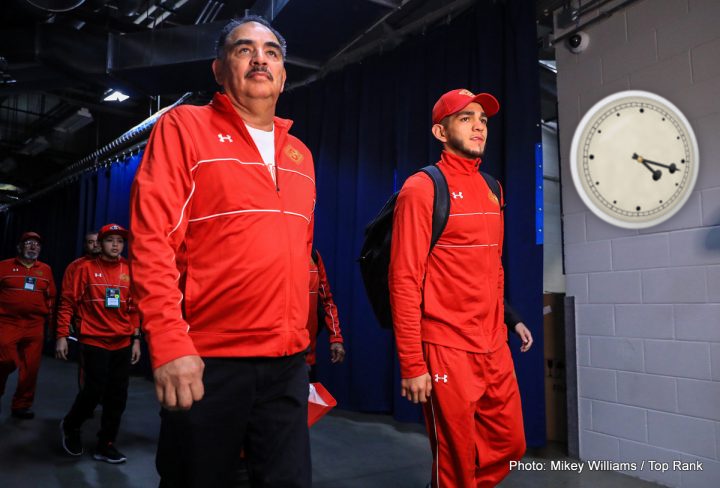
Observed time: 4:17
